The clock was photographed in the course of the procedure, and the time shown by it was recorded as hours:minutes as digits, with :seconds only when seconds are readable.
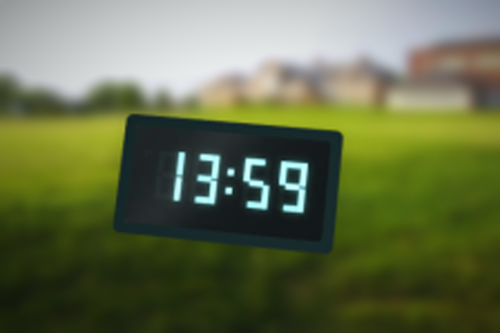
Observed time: 13:59
